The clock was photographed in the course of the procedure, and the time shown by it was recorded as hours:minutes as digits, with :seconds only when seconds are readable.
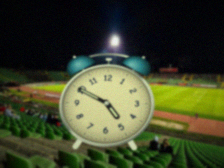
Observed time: 4:50
